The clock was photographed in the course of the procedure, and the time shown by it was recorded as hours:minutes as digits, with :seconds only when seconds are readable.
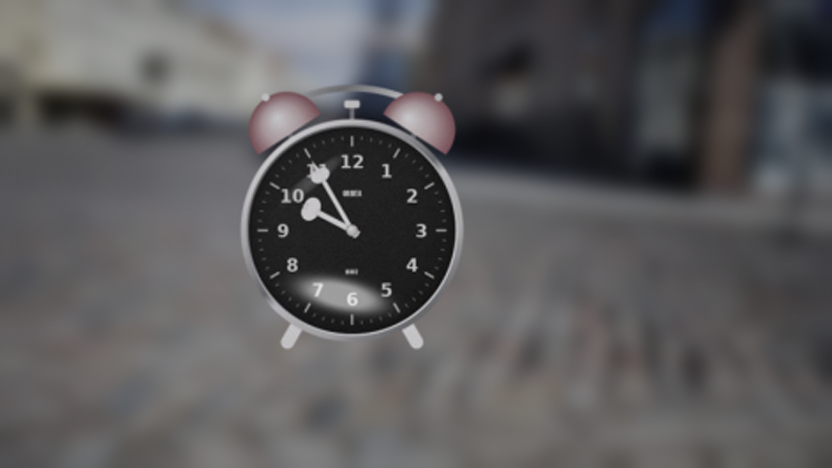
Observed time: 9:55
